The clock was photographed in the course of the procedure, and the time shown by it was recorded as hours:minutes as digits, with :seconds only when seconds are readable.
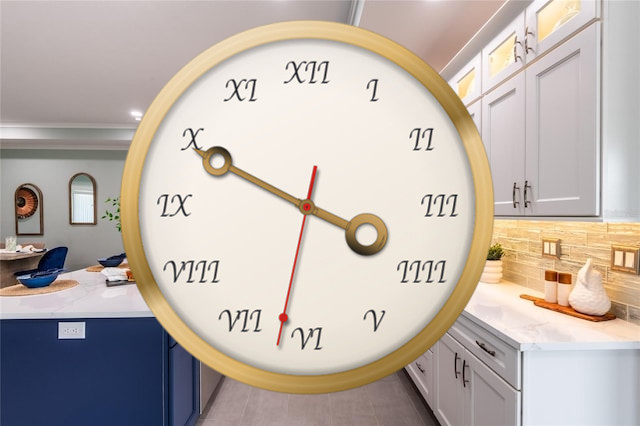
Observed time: 3:49:32
